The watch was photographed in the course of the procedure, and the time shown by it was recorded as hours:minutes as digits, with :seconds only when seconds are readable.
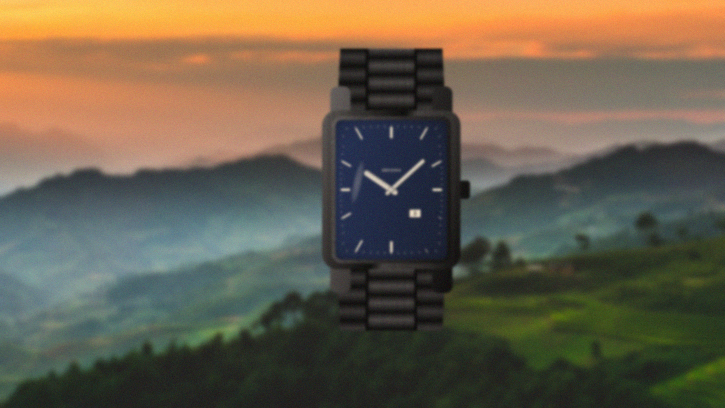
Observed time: 10:08
